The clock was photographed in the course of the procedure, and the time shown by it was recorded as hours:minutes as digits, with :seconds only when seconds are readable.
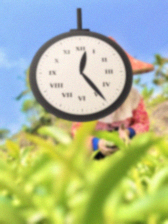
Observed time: 12:24
